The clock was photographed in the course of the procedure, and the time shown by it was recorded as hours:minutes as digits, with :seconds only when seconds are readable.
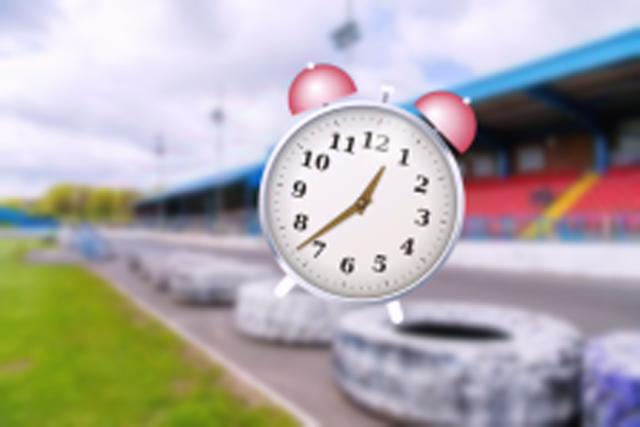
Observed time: 12:37
